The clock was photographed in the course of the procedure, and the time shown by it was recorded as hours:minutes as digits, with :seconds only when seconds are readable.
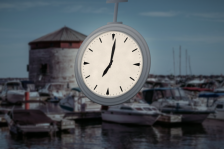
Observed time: 7:01
